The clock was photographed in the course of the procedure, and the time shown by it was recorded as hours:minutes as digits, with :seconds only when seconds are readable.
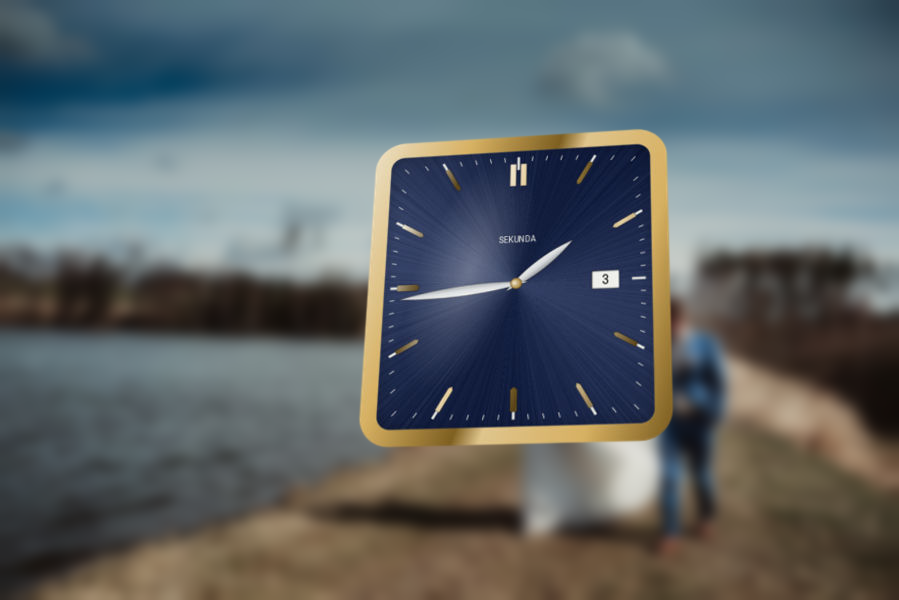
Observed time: 1:44
